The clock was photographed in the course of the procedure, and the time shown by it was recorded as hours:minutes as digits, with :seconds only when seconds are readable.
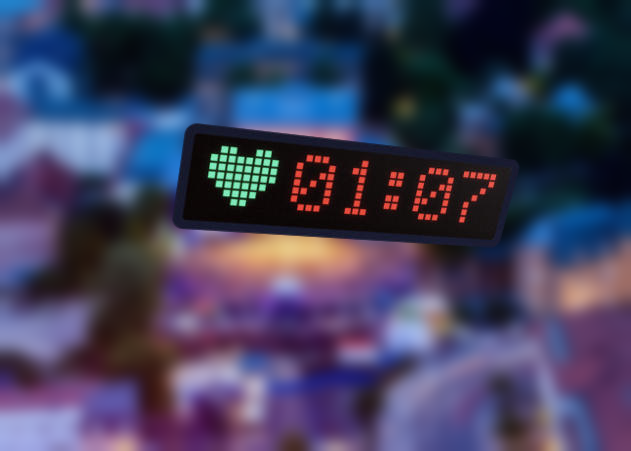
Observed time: 1:07
